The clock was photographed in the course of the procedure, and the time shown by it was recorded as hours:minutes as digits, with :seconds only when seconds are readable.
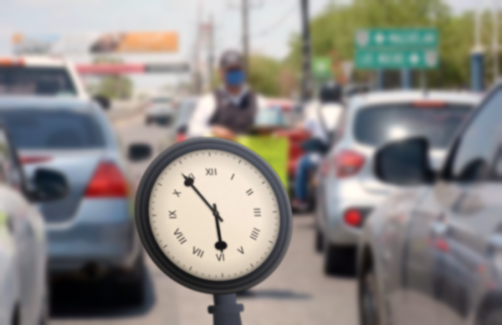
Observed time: 5:54
